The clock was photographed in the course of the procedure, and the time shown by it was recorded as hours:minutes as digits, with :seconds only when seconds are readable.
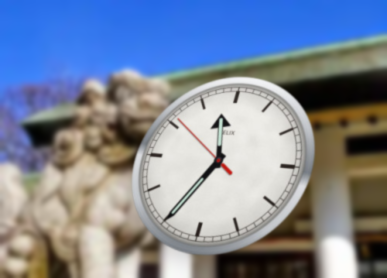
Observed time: 11:34:51
